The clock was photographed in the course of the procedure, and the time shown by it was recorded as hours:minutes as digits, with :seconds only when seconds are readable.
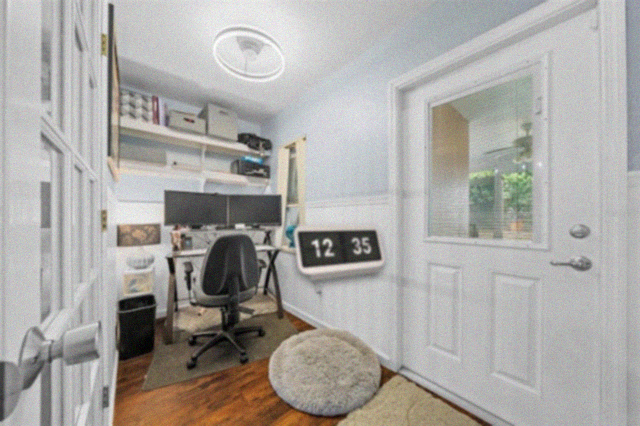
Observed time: 12:35
